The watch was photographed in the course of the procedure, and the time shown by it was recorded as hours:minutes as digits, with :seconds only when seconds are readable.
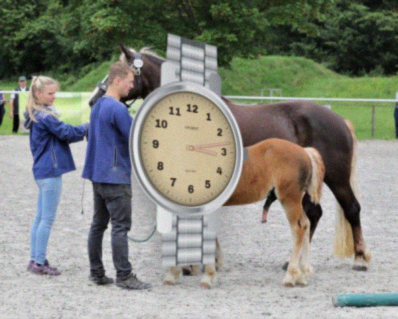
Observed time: 3:13
